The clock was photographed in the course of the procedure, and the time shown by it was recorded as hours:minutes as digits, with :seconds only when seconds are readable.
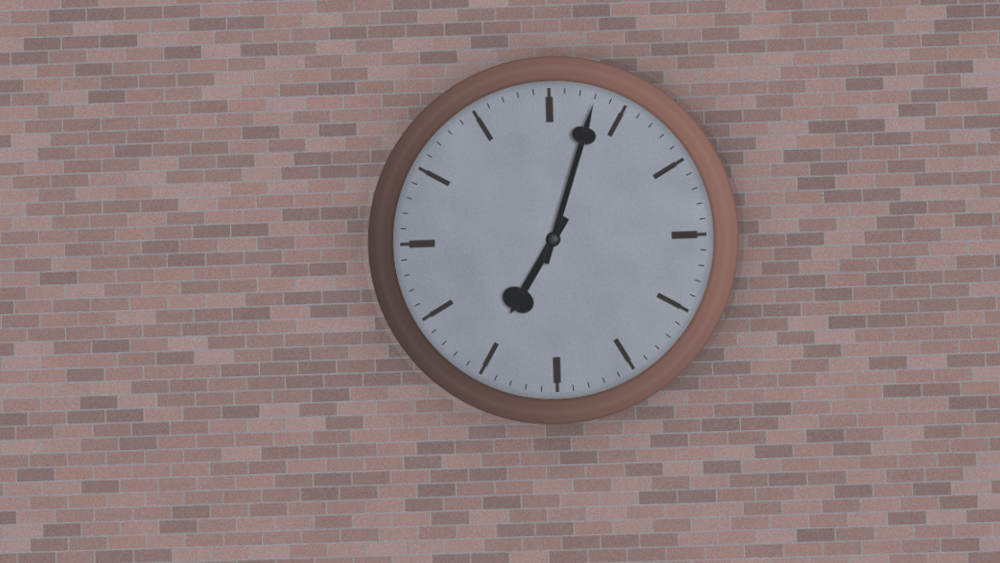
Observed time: 7:03
